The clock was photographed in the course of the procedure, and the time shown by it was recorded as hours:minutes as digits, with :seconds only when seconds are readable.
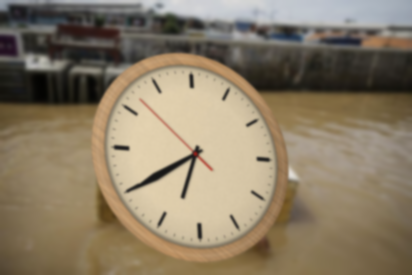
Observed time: 6:39:52
